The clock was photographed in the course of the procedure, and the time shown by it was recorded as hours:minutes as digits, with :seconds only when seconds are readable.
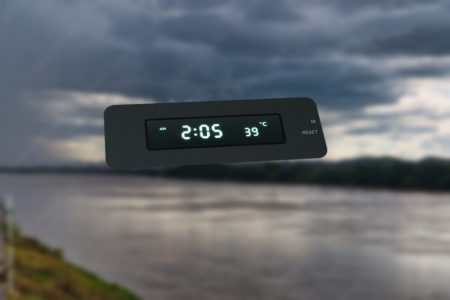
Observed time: 2:05
